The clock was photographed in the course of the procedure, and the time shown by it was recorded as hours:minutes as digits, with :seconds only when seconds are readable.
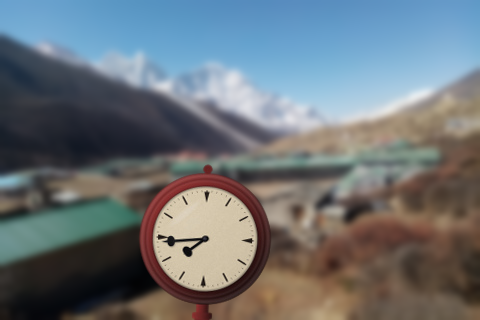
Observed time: 7:44
